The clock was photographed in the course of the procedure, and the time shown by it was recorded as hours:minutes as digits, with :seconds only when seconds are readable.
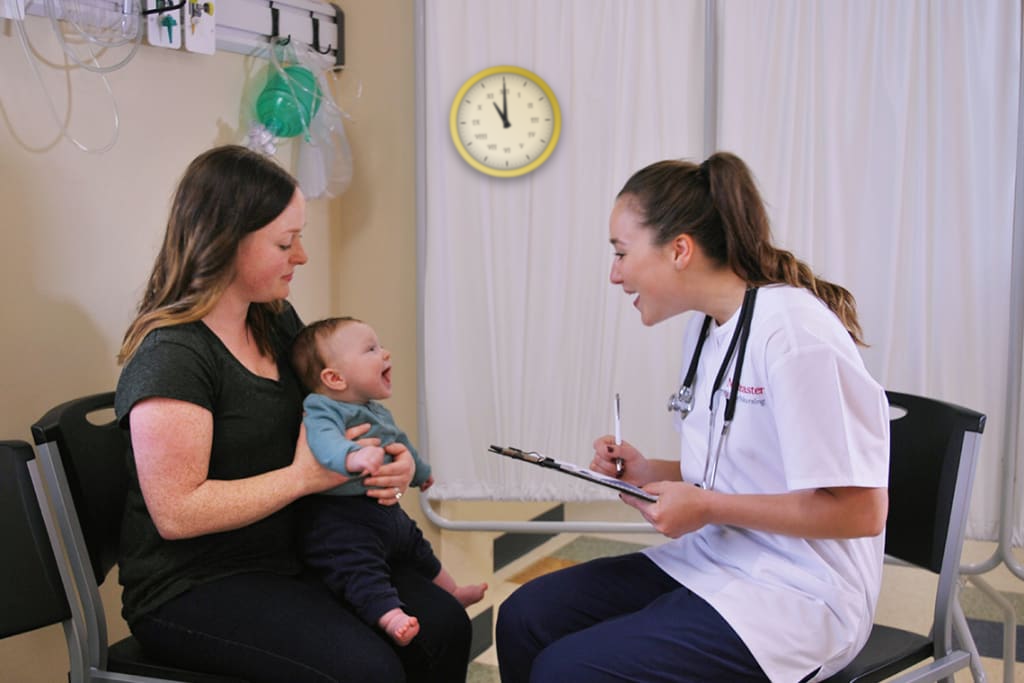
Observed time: 11:00
